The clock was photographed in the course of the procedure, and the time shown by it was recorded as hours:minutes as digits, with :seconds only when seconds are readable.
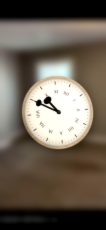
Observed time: 9:45
